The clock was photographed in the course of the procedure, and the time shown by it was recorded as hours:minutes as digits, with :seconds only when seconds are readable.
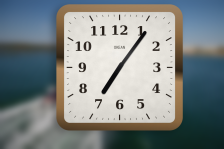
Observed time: 7:06
